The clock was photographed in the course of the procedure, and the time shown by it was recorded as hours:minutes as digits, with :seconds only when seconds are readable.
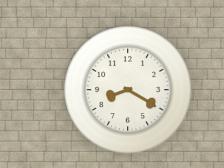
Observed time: 8:20
